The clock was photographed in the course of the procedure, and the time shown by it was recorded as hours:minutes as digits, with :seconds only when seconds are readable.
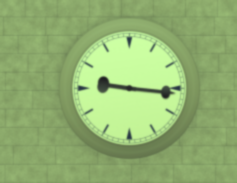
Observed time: 9:16
